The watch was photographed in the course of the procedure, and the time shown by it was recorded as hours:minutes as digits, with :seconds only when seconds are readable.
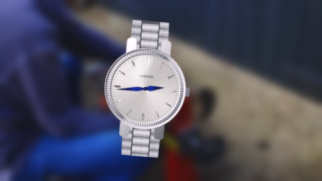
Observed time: 2:44
